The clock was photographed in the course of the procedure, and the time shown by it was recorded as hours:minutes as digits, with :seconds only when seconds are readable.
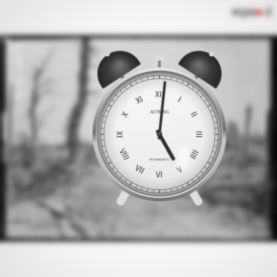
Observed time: 5:01
